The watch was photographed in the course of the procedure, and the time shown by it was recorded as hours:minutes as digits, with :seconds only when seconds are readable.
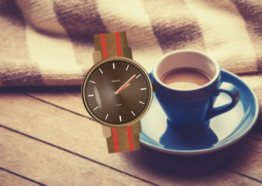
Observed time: 2:09
